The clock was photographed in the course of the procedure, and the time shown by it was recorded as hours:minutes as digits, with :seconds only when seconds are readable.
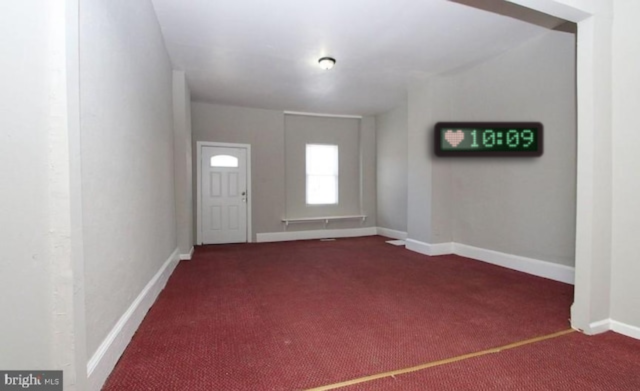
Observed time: 10:09
